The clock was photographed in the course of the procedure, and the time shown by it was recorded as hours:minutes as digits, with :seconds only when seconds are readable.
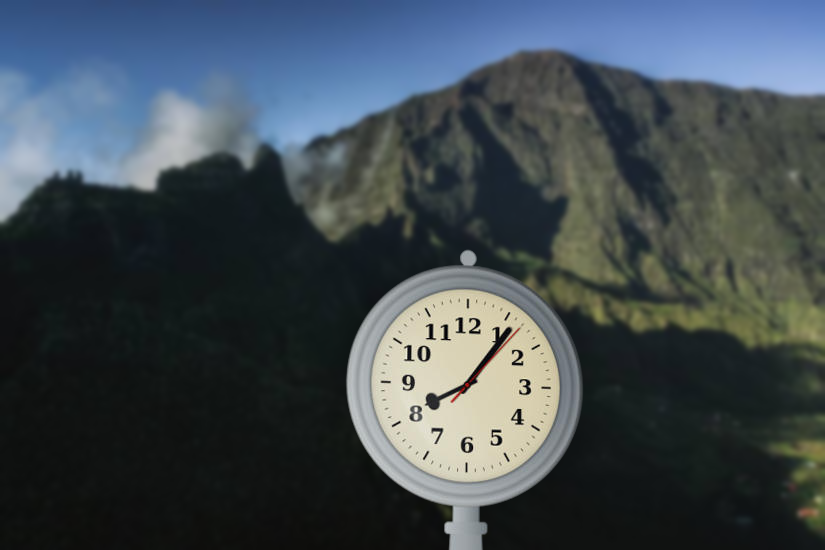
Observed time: 8:06:07
